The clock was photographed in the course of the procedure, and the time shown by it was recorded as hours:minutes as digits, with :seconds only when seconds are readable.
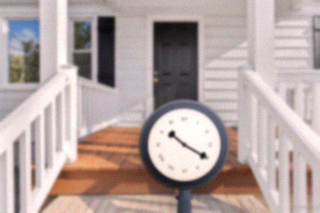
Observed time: 10:20
